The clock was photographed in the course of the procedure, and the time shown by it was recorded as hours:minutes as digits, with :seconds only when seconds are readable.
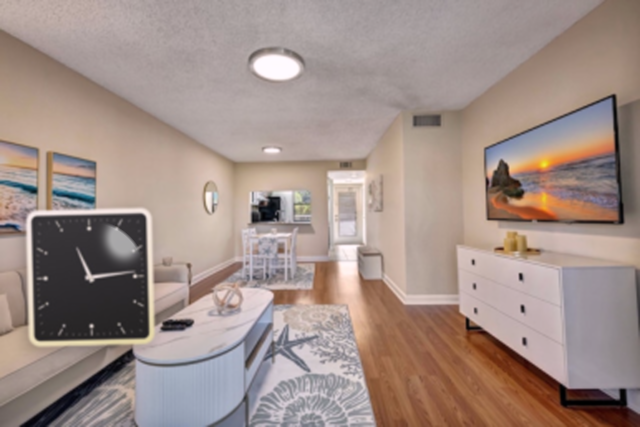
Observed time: 11:14
